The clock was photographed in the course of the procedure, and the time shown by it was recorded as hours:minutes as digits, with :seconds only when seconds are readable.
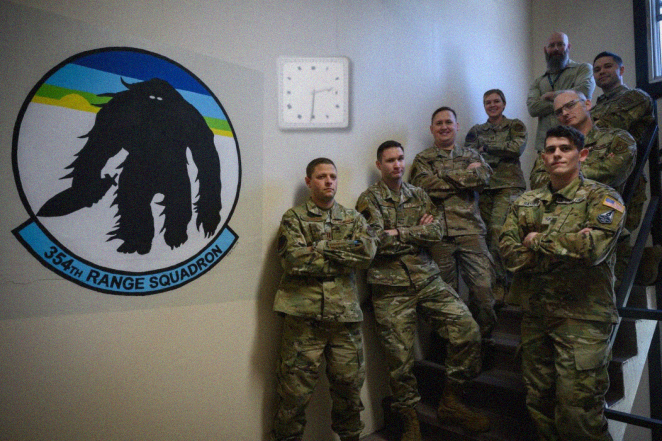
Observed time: 2:31
